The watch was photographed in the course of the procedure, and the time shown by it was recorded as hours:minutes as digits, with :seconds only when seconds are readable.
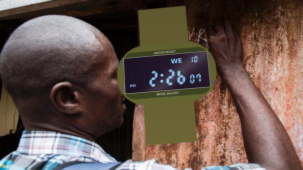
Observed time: 2:26:07
